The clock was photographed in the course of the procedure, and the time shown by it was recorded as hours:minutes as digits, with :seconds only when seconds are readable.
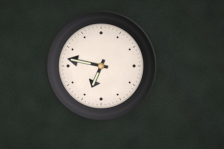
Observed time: 6:47
